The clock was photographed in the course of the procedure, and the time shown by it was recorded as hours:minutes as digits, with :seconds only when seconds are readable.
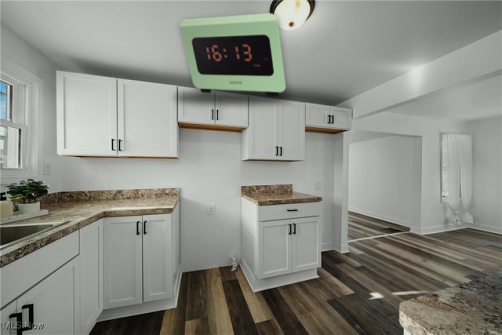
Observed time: 16:13
